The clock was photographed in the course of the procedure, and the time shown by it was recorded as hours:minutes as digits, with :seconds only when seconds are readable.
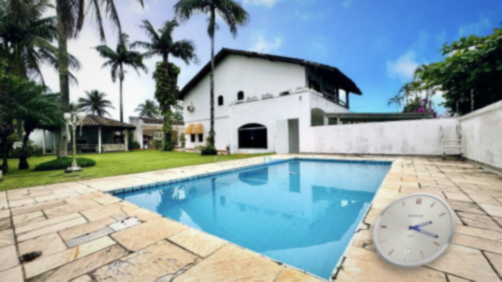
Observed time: 2:18
